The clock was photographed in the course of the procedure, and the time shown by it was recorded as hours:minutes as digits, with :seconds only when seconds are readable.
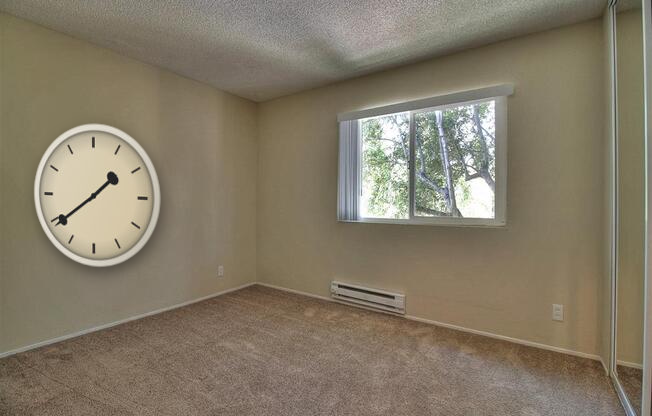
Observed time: 1:39
